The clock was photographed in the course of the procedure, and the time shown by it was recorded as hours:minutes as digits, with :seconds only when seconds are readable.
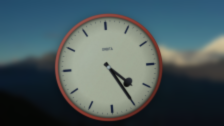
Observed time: 4:25
